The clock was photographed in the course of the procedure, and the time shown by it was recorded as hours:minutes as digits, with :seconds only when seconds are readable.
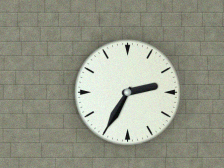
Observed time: 2:35
